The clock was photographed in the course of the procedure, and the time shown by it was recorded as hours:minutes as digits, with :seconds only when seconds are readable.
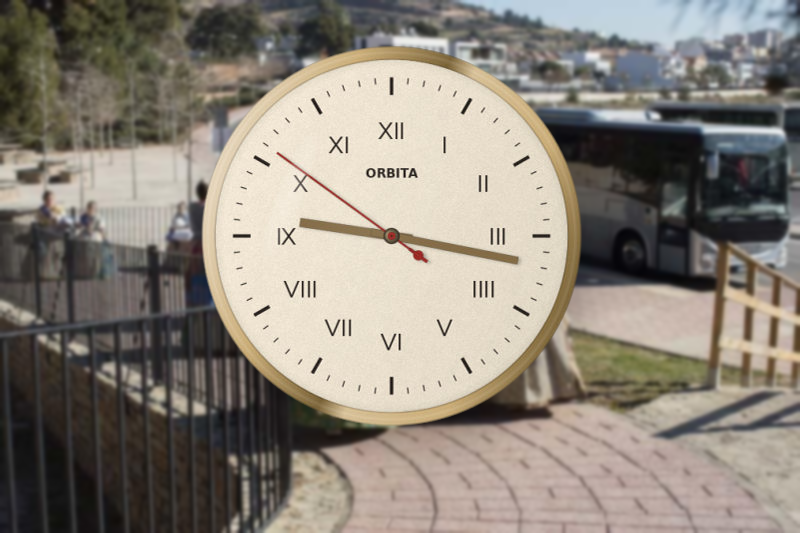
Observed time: 9:16:51
